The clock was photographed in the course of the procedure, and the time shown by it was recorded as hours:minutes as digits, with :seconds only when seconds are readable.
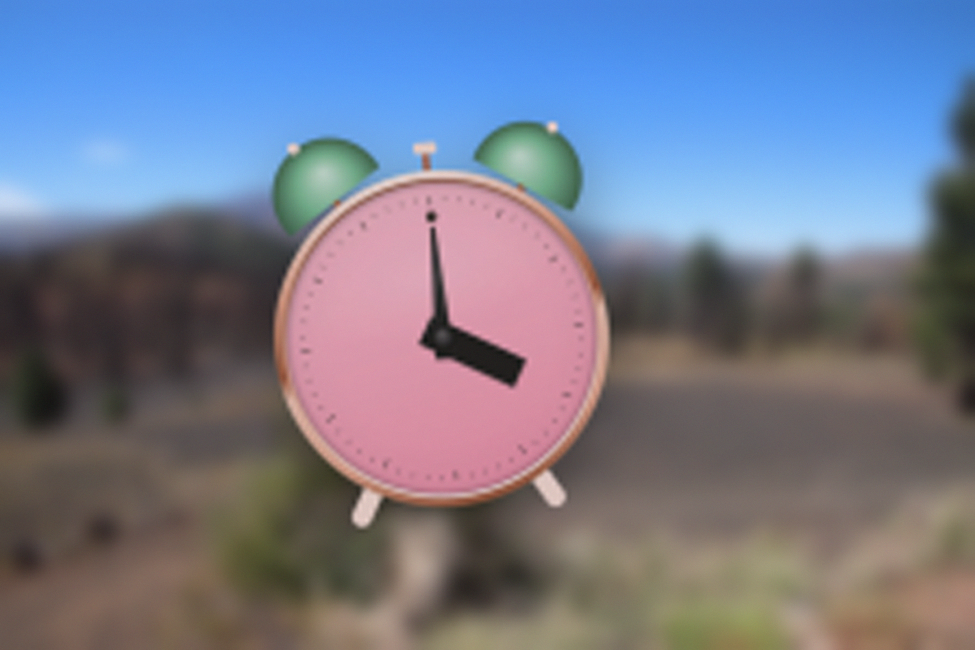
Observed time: 4:00
